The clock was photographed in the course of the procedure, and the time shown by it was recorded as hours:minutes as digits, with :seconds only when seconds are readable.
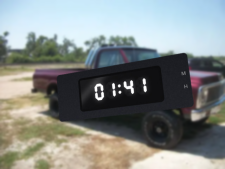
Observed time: 1:41
